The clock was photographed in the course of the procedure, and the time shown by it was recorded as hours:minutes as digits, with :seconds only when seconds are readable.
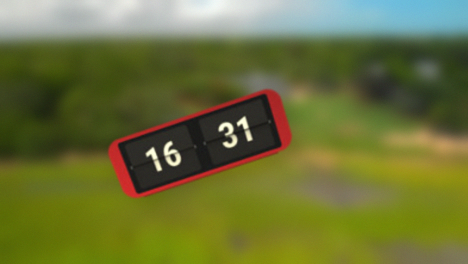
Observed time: 16:31
